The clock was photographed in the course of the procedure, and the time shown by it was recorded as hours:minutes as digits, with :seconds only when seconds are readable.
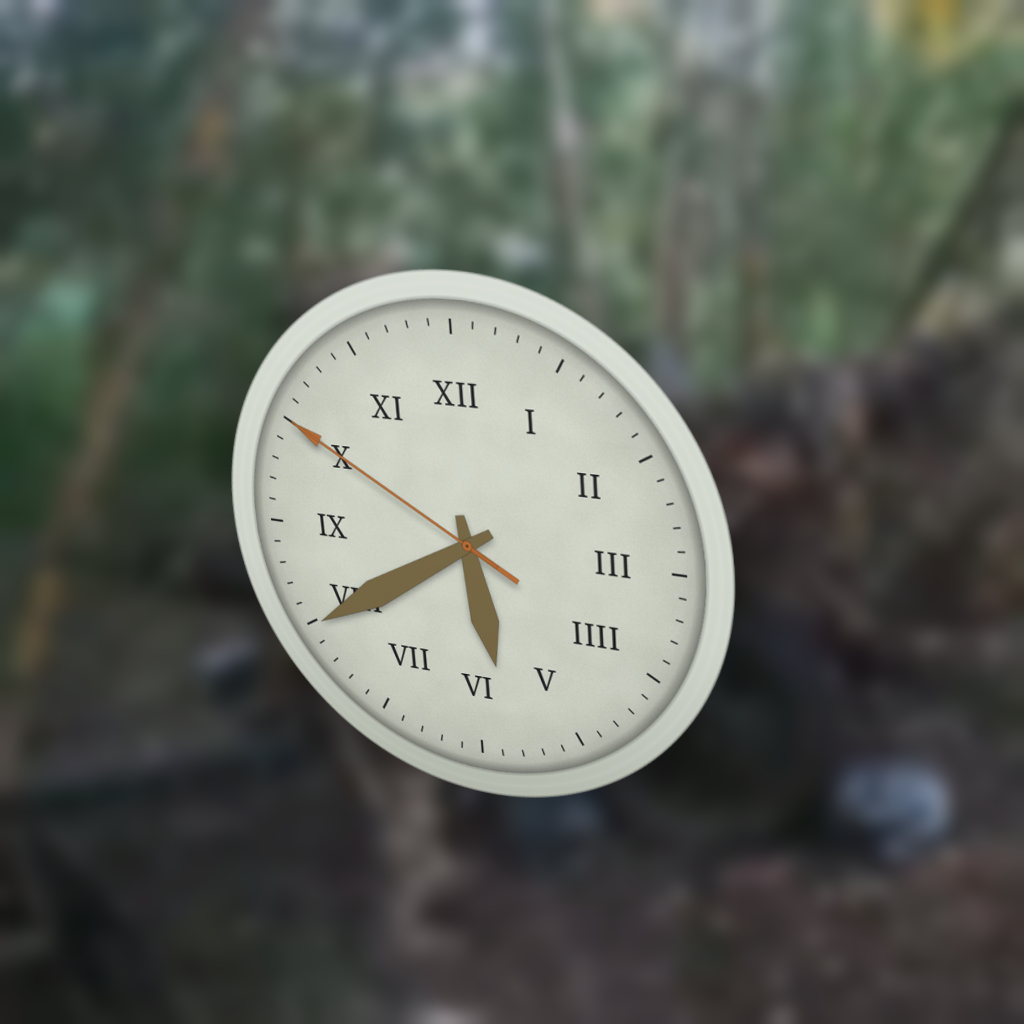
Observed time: 5:39:50
